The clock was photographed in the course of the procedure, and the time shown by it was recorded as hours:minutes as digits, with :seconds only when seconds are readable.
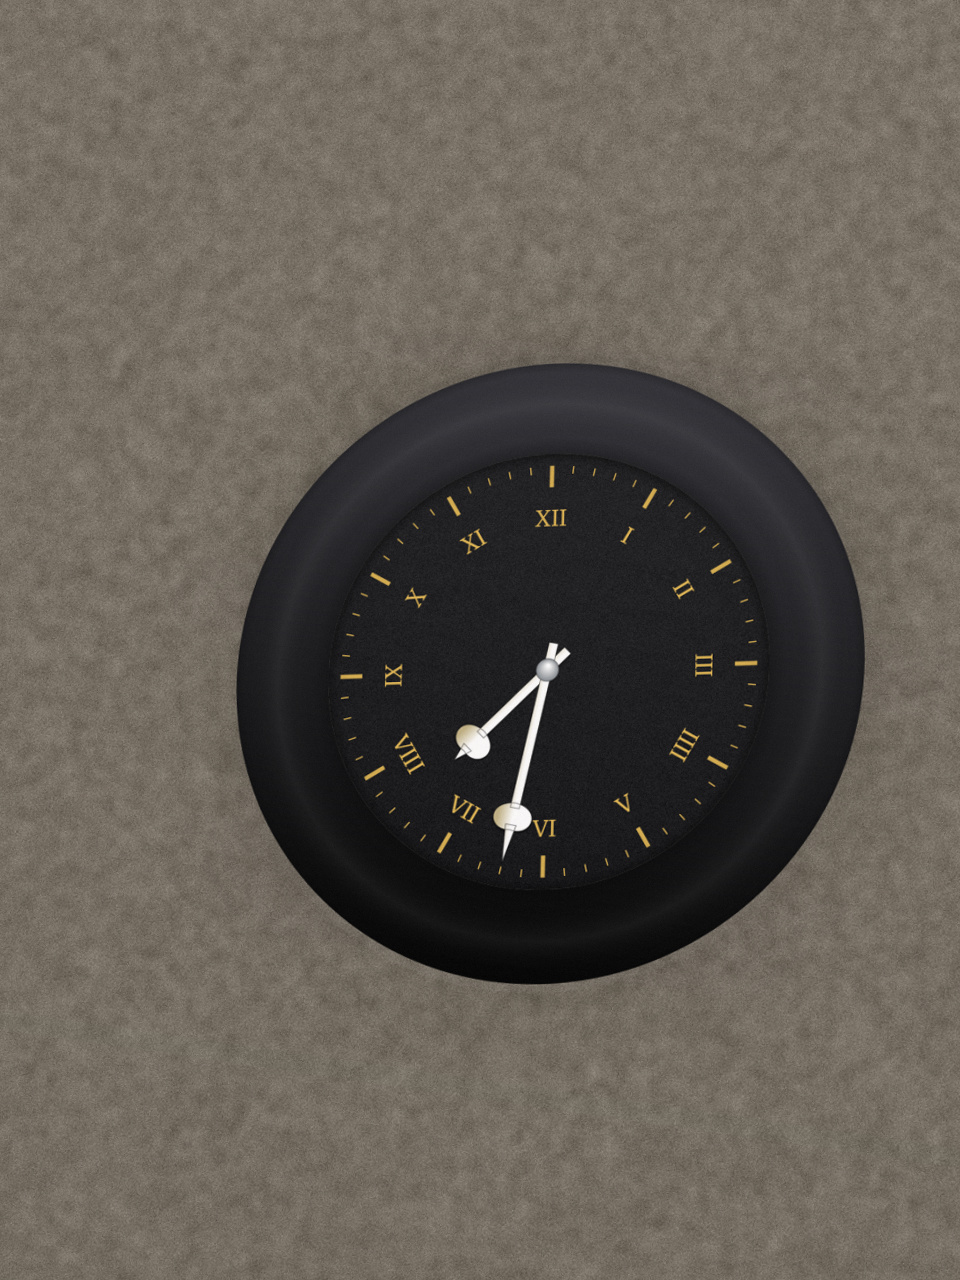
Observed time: 7:32
